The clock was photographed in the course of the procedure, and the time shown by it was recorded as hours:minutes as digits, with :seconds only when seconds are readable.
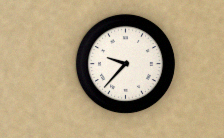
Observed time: 9:37
